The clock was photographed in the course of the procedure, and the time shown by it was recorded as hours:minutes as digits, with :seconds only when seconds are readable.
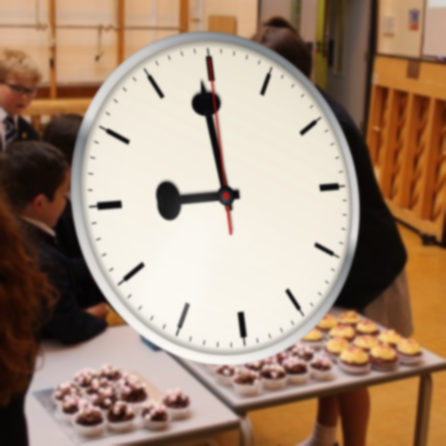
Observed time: 8:59:00
